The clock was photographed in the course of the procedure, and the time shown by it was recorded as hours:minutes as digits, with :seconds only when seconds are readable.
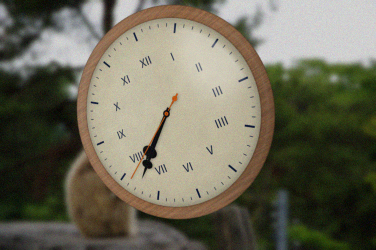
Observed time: 7:37:39
